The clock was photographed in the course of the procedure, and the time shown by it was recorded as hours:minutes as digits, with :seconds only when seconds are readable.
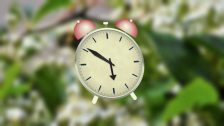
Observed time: 5:51
